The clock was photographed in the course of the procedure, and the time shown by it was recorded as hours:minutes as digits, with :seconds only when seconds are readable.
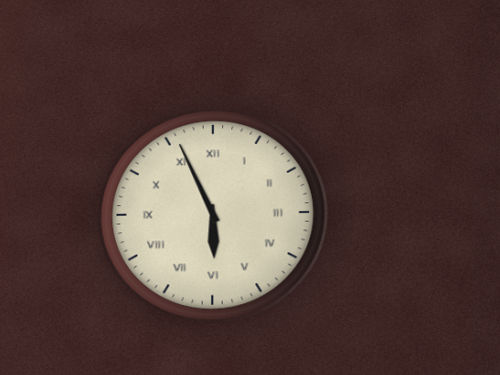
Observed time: 5:56
